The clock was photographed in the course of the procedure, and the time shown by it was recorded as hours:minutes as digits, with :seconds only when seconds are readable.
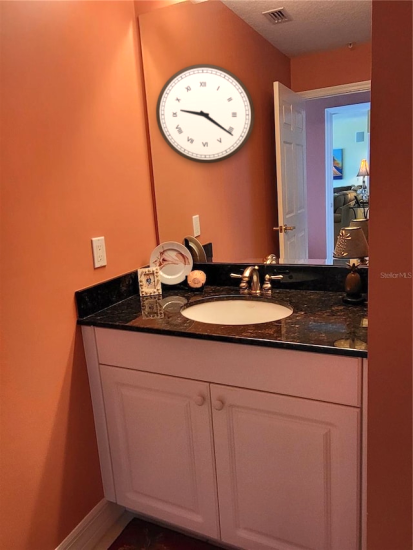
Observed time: 9:21
